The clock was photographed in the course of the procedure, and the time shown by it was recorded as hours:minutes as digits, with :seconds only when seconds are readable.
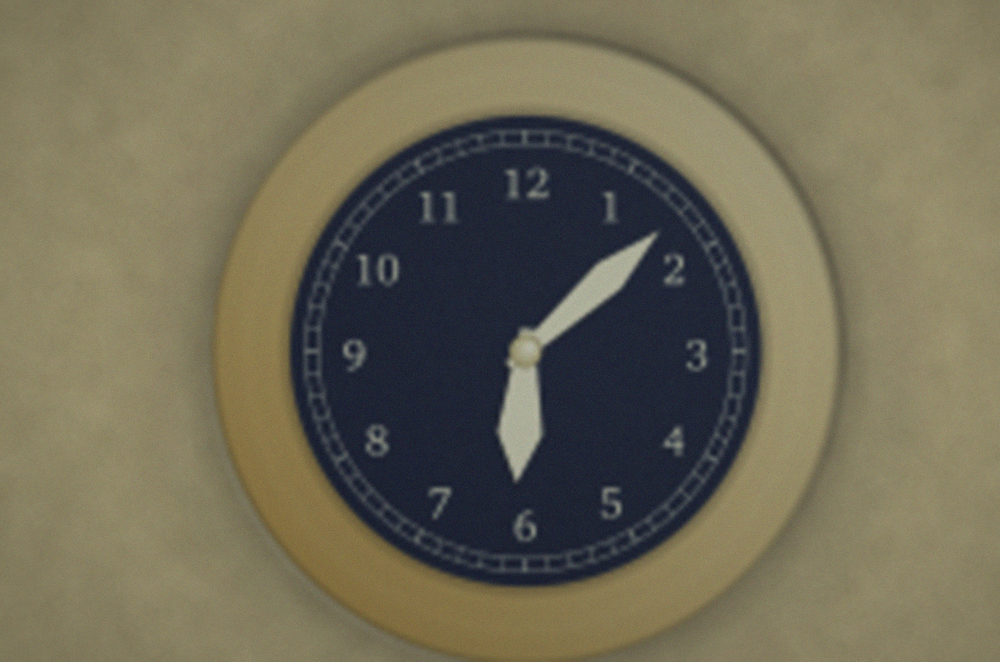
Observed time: 6:08
